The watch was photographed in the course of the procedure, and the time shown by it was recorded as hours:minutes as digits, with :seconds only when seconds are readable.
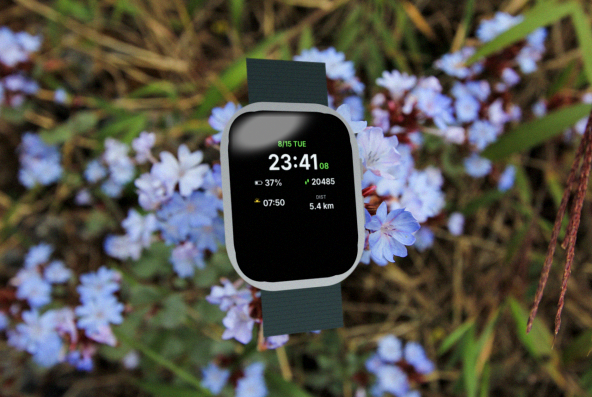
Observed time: 23:41:08
